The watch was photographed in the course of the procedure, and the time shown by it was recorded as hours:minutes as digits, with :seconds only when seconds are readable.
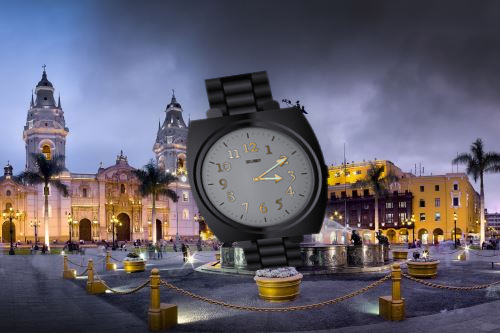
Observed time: 3:10
